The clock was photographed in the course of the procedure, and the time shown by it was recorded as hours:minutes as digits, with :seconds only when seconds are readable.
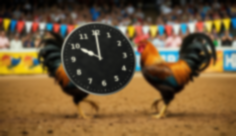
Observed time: 10:00
